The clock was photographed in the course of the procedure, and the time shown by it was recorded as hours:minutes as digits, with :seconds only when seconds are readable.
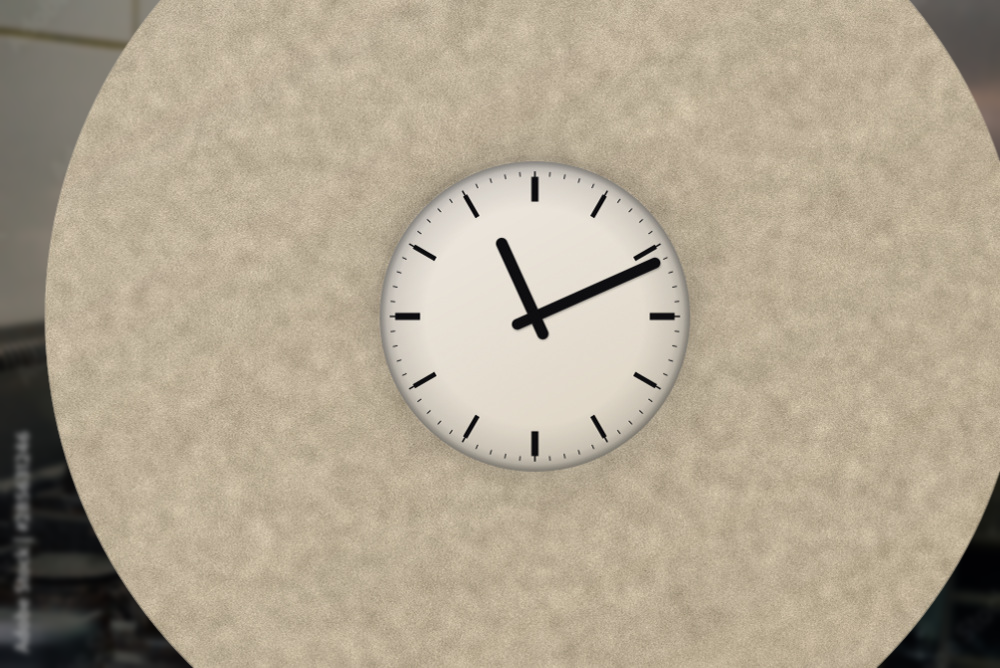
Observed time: 11:11
